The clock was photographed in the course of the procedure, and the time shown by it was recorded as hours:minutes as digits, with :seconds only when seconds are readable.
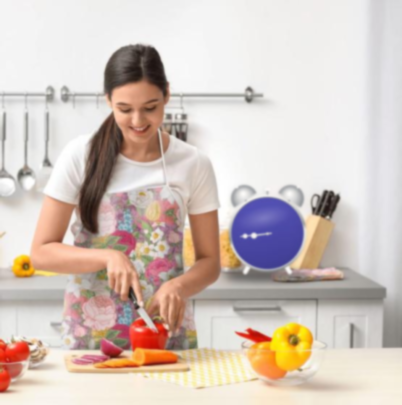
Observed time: 8:44
